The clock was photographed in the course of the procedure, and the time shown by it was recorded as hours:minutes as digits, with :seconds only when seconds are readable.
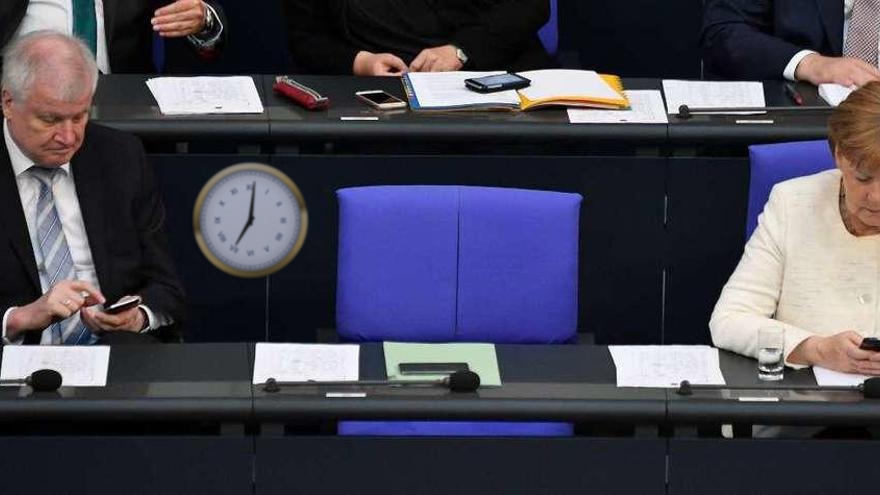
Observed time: 7:01
